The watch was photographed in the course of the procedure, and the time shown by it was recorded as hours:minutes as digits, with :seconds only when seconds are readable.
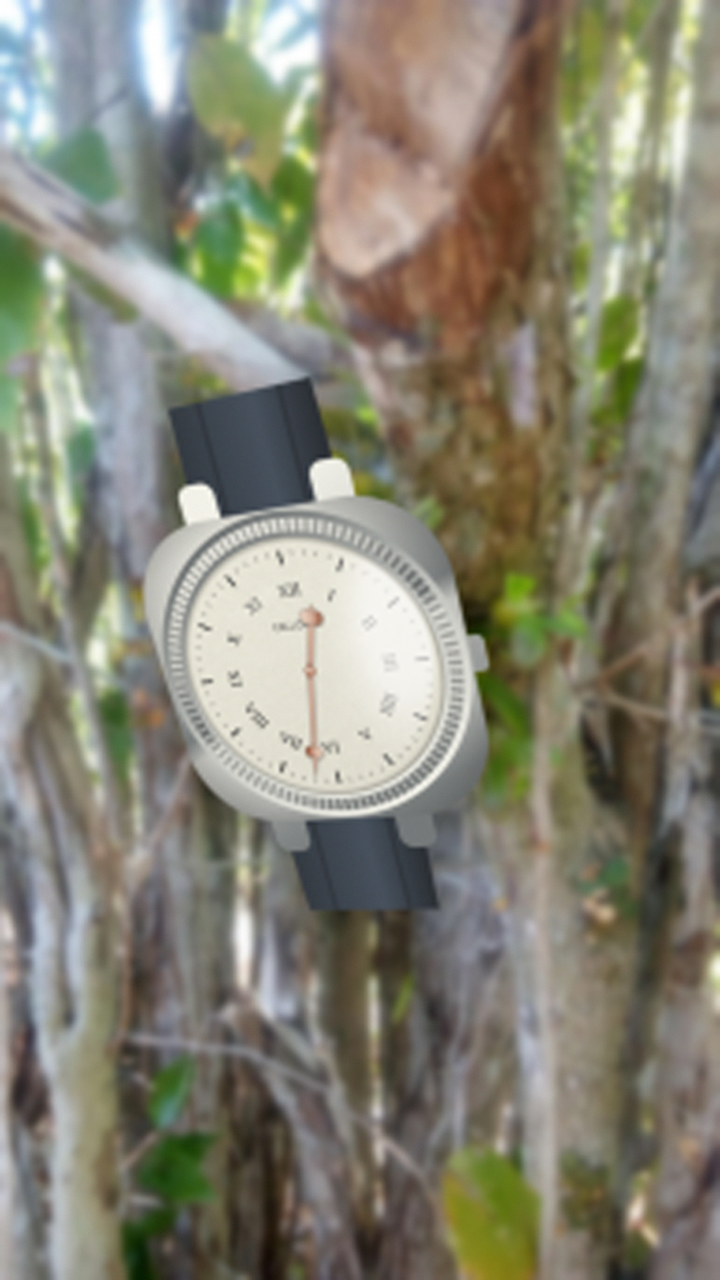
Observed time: 12:32
